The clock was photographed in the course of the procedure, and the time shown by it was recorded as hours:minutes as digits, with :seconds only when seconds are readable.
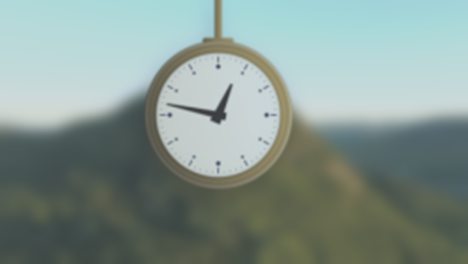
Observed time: 12:47
